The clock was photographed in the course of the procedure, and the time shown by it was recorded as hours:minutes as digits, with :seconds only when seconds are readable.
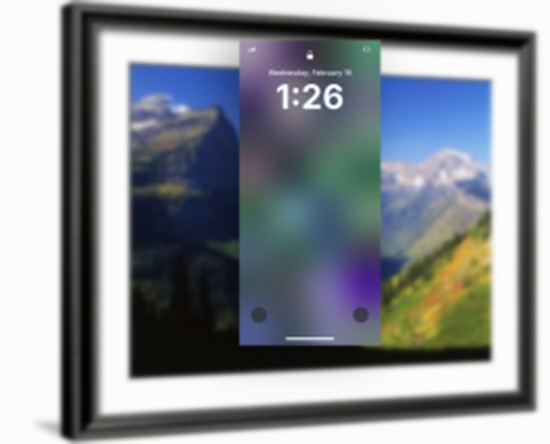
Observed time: 1:26
